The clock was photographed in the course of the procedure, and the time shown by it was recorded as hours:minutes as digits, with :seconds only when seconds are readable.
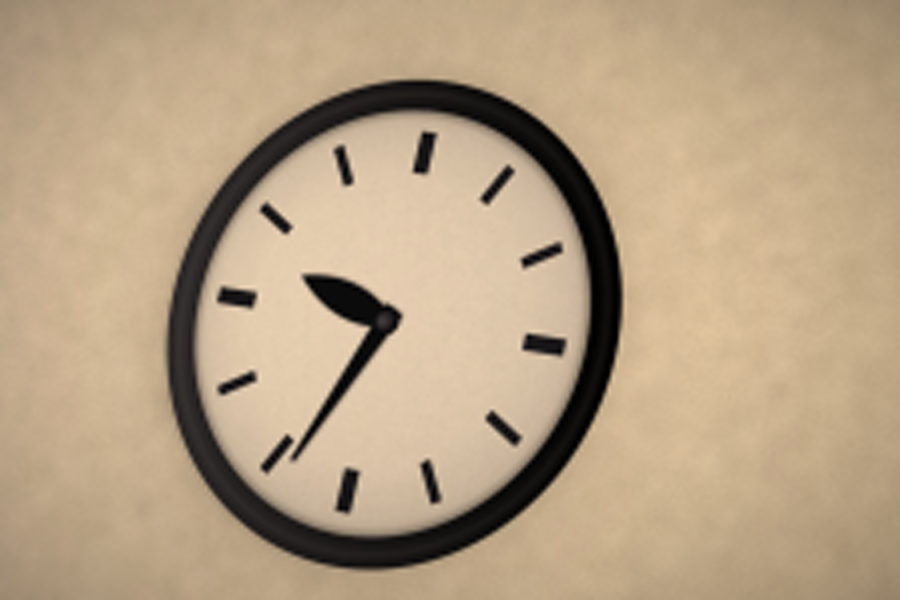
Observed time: 9:34
